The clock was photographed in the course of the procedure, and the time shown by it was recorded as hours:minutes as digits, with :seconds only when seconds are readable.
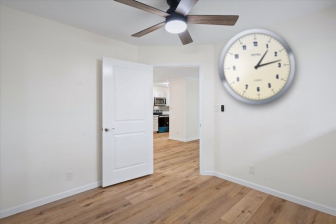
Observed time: 1:13
